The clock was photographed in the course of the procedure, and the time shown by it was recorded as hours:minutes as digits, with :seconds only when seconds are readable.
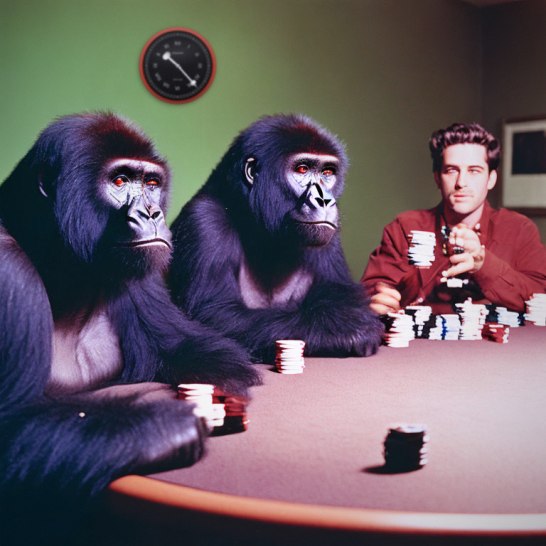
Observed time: 10:23
